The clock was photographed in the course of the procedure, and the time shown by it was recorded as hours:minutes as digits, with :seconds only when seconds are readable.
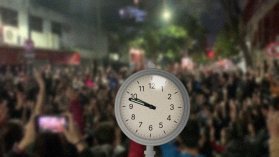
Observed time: 9:48
